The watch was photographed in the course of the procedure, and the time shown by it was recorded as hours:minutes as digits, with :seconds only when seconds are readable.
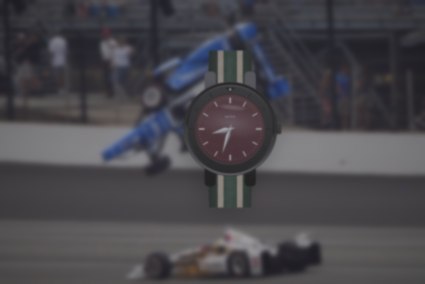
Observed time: 8:33
